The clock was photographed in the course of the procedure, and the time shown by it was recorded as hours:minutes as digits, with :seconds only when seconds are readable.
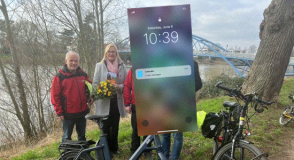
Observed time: 10:39
